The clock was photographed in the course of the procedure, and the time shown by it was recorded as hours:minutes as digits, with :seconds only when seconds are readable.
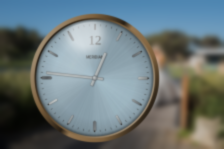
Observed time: 12:46
